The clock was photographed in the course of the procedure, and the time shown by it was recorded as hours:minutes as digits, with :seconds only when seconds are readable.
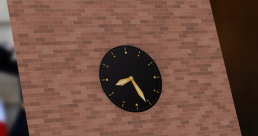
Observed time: 8:26
